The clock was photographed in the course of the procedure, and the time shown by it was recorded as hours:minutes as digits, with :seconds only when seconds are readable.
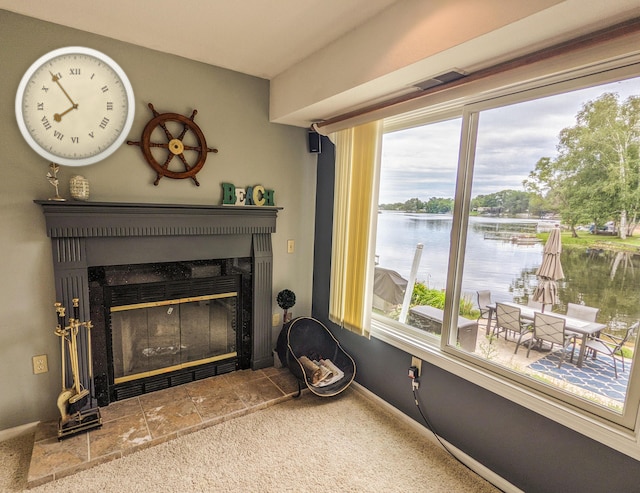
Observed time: 7:54
